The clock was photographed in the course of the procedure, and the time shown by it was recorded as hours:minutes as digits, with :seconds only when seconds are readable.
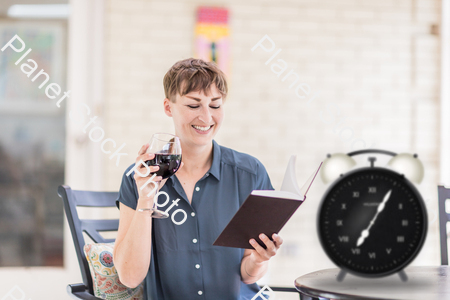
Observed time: 7:05
